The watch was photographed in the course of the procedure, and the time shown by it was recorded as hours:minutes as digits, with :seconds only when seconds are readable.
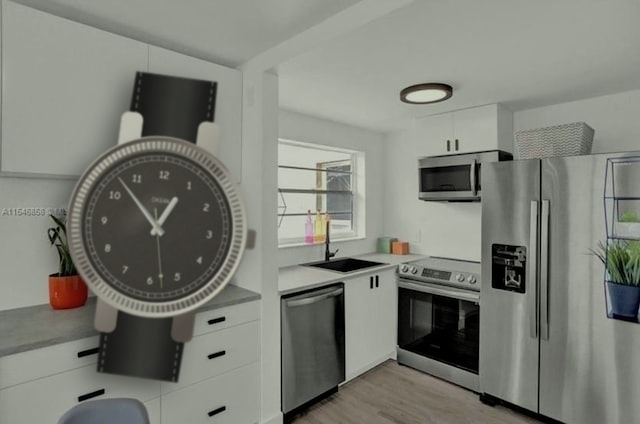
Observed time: 12:52:28
